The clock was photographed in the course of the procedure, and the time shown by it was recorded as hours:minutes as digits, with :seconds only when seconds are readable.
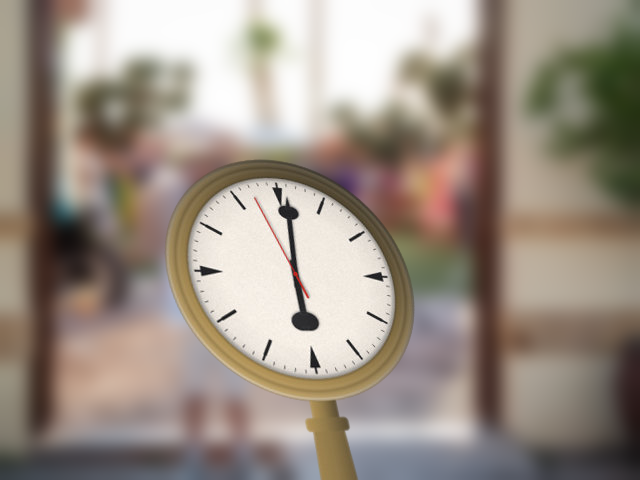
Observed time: 6:00:57
